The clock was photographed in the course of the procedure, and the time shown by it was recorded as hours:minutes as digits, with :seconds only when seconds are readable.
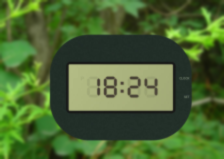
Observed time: 18:24
